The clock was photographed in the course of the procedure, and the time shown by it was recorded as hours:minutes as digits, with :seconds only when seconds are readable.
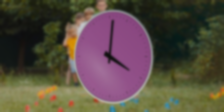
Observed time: 4:01
